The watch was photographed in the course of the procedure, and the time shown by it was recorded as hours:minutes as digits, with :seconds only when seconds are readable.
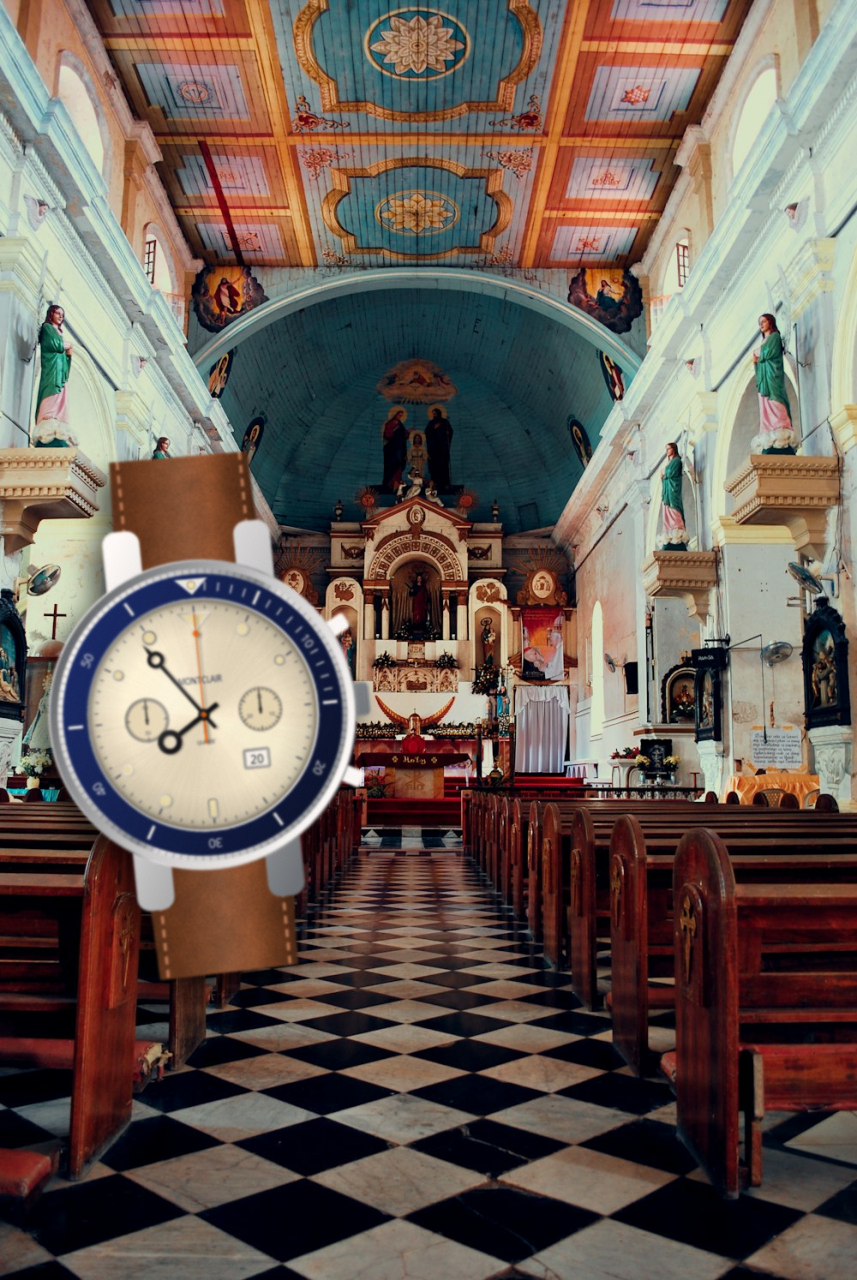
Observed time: 7:54
